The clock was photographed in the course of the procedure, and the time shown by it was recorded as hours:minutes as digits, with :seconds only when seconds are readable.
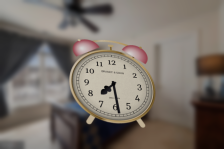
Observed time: 7:29
